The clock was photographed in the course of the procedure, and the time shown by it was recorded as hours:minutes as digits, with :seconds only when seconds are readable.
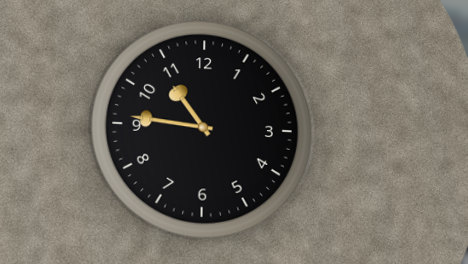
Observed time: 10:46
